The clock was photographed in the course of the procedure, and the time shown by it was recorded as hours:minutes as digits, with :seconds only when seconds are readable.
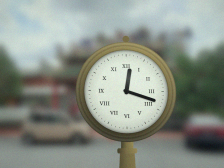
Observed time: 12:18
